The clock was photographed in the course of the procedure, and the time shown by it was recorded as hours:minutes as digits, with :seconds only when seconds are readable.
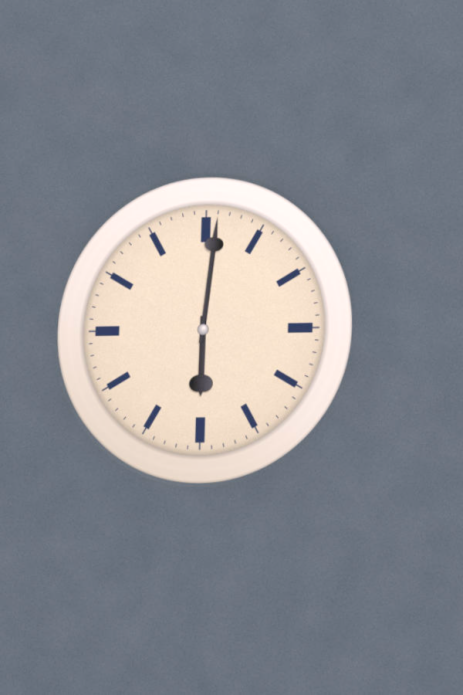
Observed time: 6:01
